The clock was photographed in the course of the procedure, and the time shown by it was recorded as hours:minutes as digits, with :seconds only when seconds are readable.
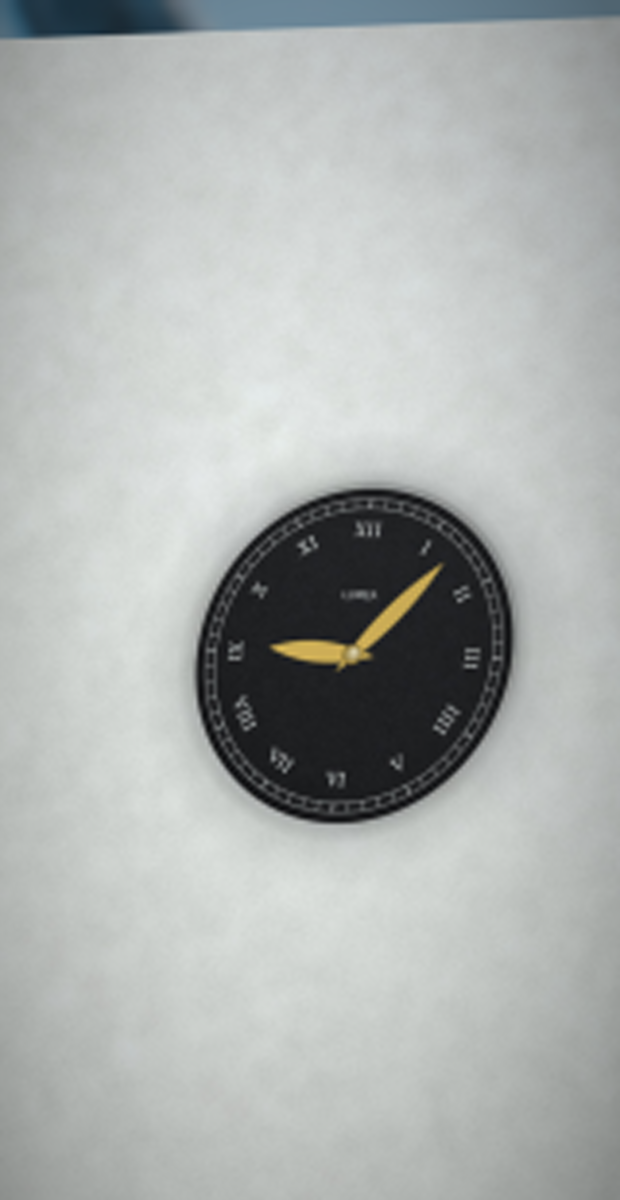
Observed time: 9:07
